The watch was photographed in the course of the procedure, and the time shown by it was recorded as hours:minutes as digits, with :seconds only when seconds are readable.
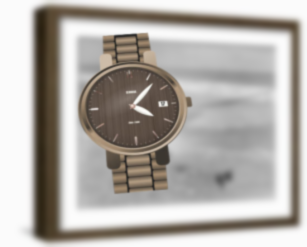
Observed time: 4:07
